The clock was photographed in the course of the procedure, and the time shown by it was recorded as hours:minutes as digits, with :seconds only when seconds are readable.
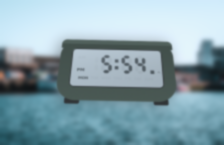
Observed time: 5:54
